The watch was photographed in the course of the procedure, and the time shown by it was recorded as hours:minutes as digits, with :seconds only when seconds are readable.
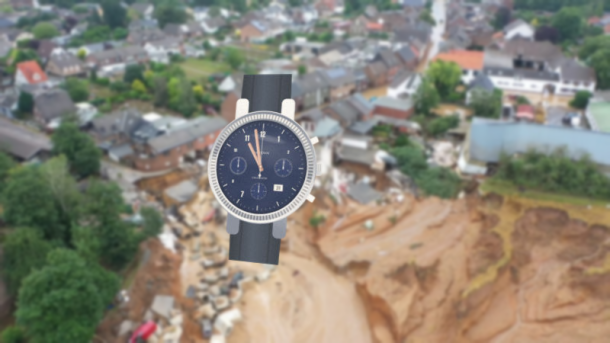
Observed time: 10:58
